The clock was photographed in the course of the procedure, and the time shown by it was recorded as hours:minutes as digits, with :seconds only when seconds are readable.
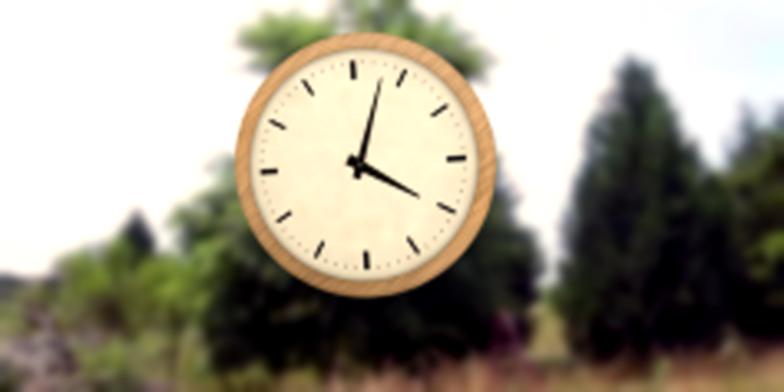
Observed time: 4:03
